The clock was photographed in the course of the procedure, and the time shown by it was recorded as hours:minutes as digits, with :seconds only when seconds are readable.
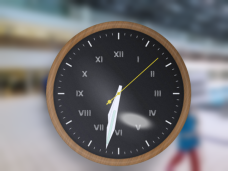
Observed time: 6:32:08
